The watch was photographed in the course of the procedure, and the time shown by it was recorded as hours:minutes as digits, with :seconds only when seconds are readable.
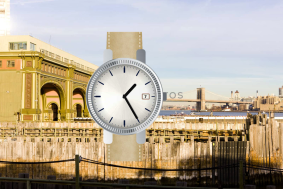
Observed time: 1:25
